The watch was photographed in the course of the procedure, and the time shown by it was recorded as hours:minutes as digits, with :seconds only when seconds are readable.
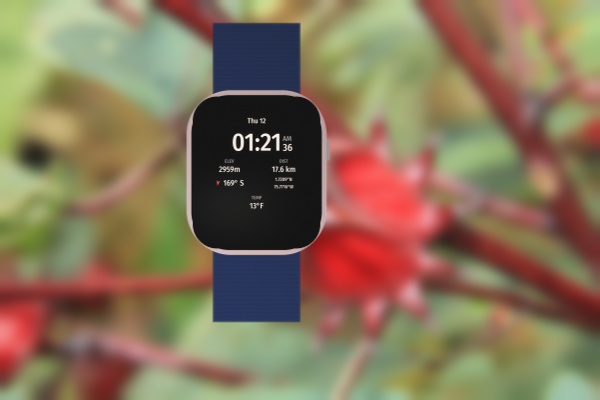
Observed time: 1:21:36
